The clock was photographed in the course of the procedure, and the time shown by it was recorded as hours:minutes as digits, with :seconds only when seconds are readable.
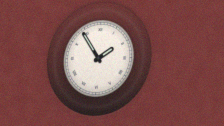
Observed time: 1:54
